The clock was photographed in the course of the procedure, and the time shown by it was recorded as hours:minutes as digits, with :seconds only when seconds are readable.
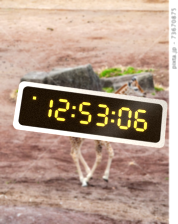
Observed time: 12:53:06
